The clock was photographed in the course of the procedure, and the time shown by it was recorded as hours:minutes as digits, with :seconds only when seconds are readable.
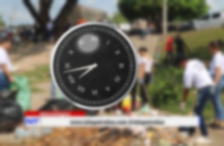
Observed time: 7:43
